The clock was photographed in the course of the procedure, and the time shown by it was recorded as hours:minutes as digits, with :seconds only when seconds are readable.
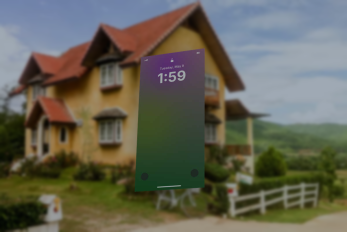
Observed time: 1:59
